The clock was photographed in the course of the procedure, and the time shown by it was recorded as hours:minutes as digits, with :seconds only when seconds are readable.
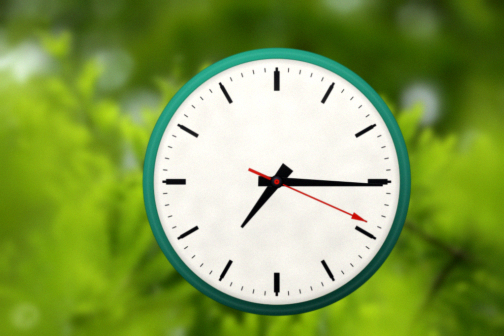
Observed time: 7:15:19
